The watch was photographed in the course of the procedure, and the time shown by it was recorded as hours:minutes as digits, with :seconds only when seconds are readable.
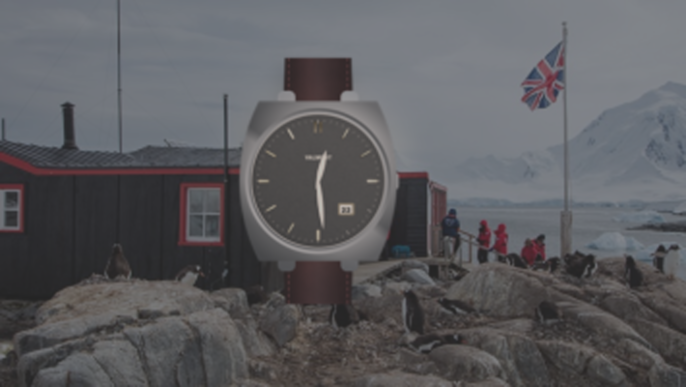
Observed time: 12:29
